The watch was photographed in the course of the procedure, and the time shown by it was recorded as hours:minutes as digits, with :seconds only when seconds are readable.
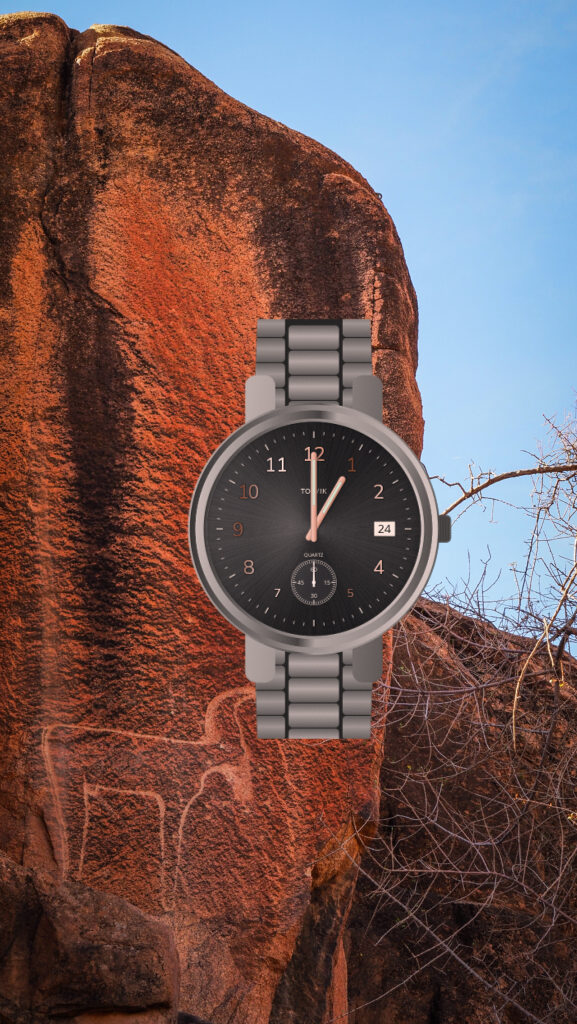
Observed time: 1:00
